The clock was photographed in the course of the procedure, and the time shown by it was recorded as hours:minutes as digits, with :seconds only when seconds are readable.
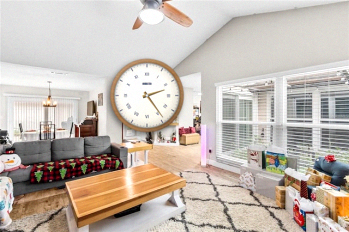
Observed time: 2:24
